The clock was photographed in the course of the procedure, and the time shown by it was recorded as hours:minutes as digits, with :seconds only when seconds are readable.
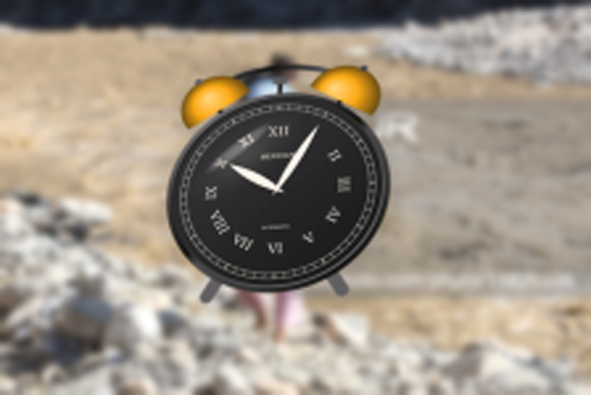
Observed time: 10:05
